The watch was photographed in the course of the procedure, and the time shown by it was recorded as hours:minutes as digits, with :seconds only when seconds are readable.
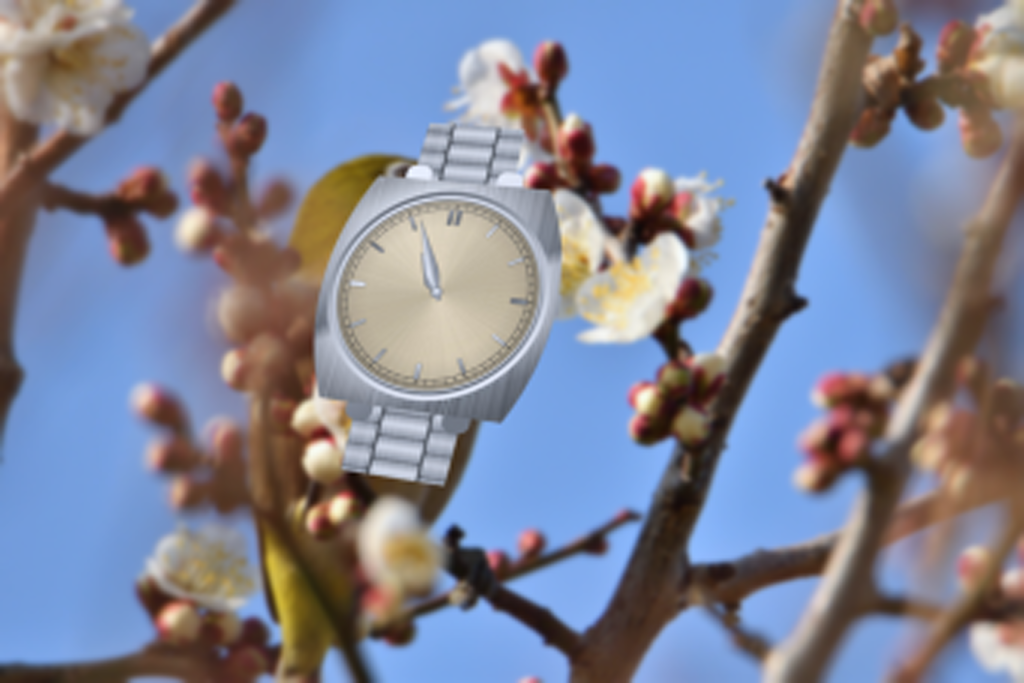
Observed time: 10:56
